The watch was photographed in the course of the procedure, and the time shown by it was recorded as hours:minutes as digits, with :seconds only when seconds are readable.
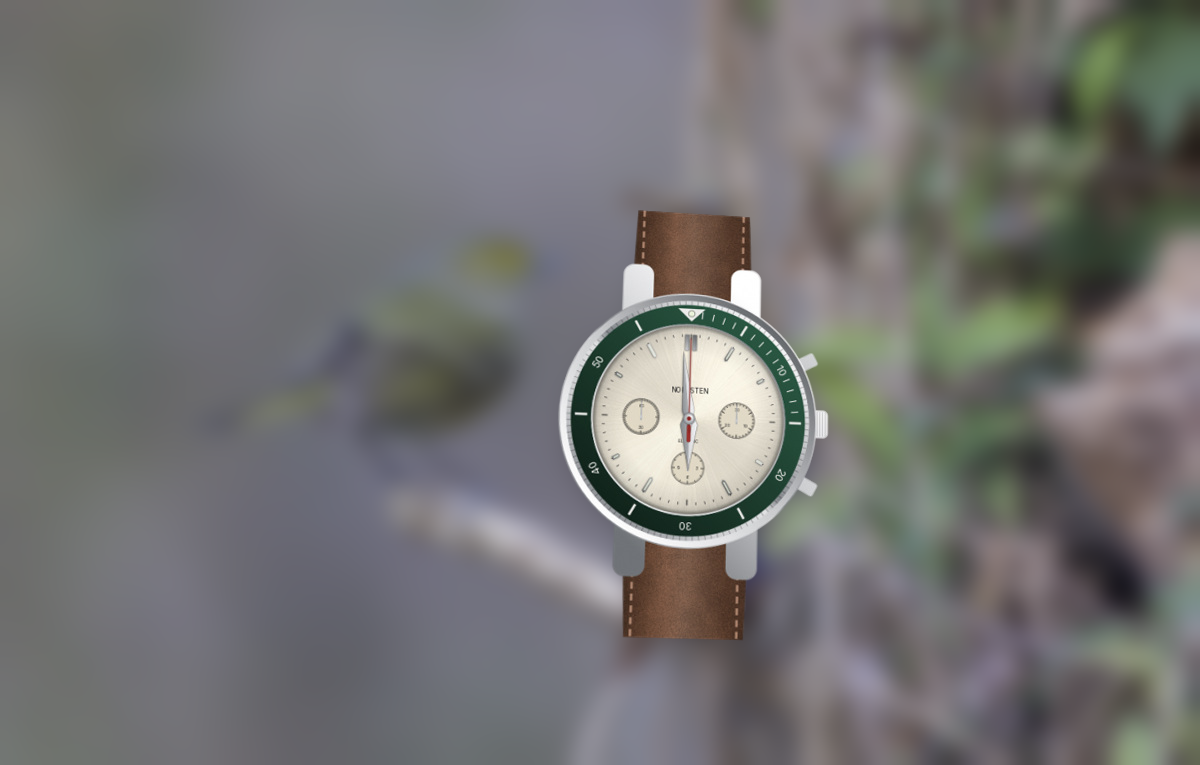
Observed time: 5:59
